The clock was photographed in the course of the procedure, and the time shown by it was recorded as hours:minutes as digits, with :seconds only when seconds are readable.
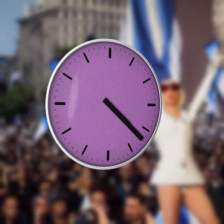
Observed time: 4:22
